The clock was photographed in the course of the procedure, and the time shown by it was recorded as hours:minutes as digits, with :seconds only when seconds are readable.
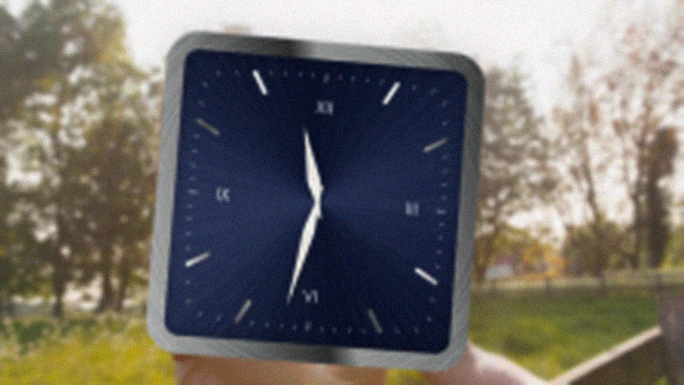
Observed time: 11:32
